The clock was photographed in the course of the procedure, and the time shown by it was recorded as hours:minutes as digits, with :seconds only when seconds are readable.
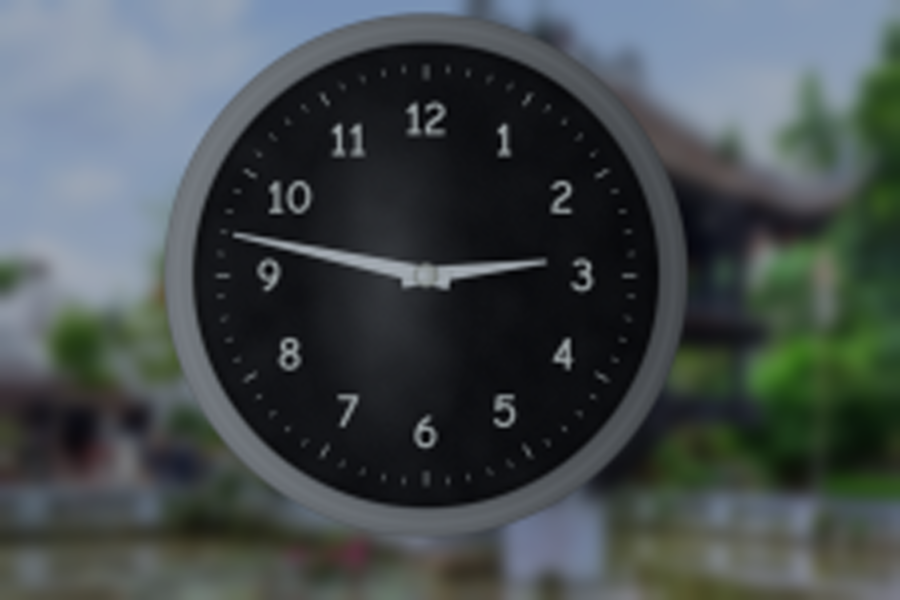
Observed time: 2:47
